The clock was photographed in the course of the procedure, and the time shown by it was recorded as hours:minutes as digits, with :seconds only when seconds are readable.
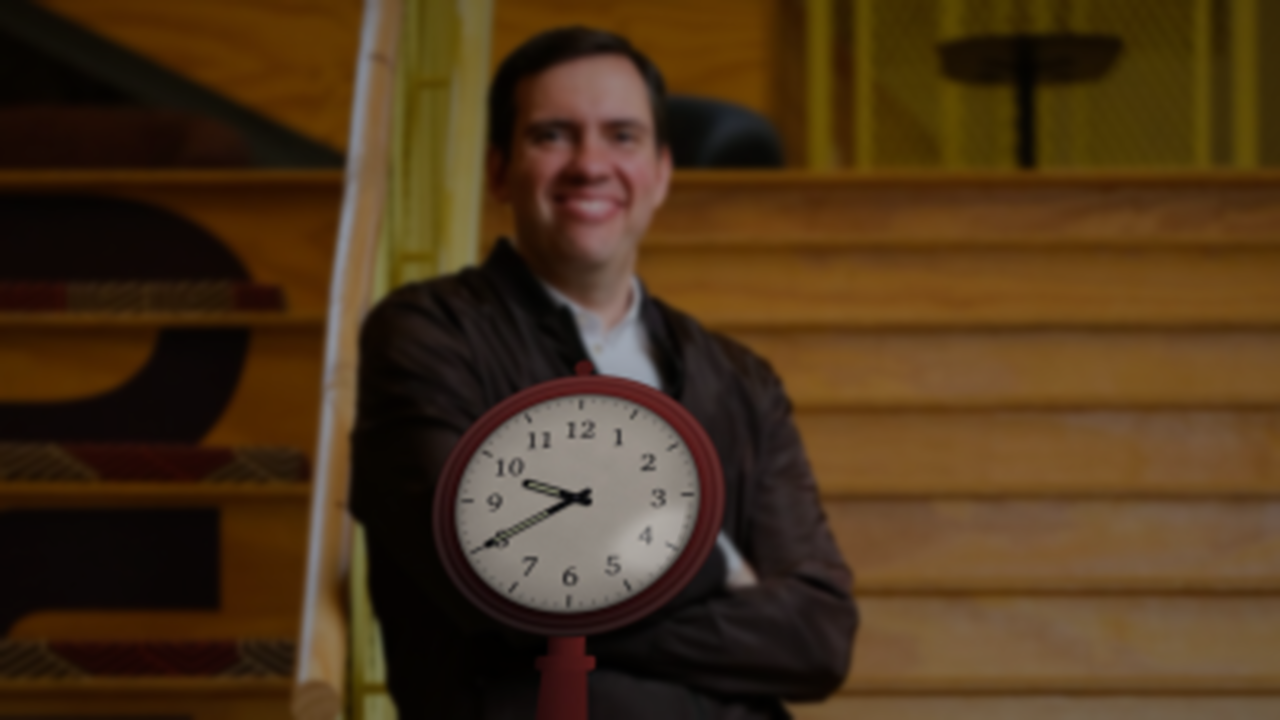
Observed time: 9:40
